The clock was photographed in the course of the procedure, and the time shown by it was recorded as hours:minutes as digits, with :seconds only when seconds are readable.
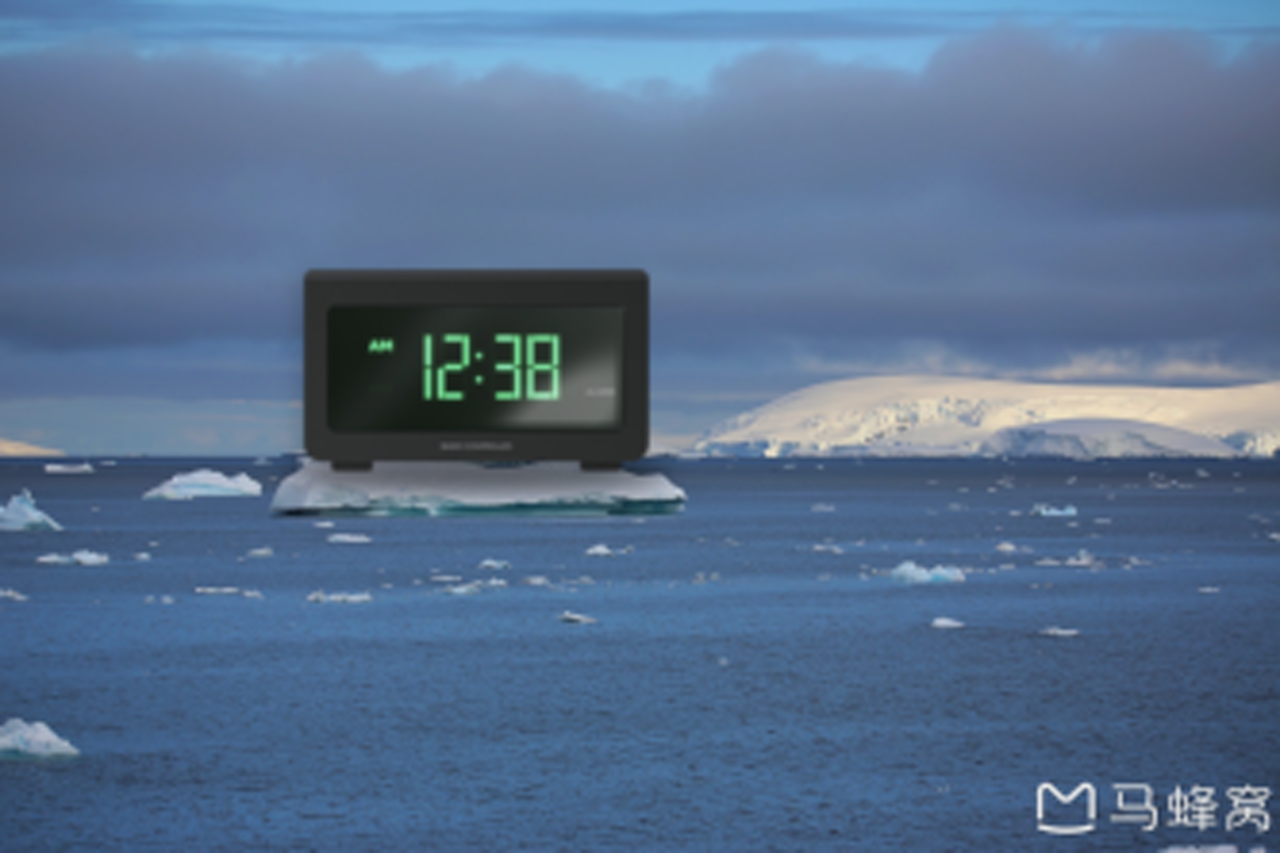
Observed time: 12:38
